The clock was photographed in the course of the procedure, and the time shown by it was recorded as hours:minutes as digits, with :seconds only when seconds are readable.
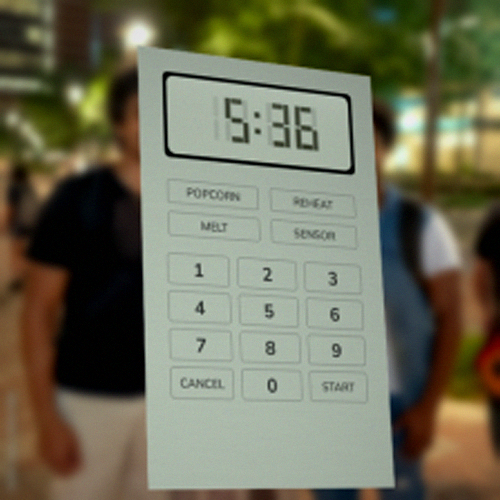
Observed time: 5:36
